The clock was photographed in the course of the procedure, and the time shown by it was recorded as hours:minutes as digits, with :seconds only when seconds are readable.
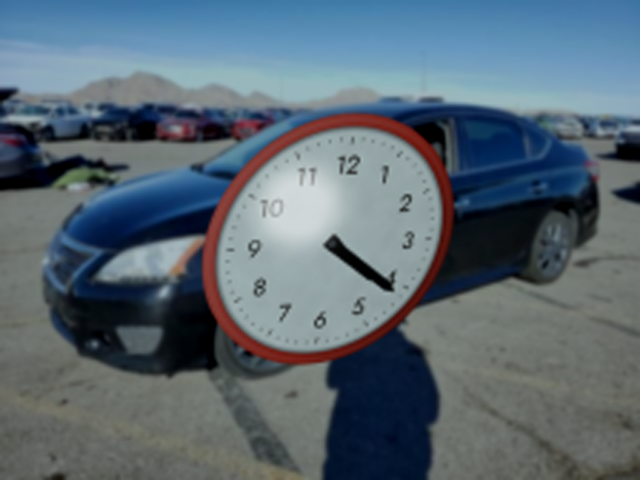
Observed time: 4:21
